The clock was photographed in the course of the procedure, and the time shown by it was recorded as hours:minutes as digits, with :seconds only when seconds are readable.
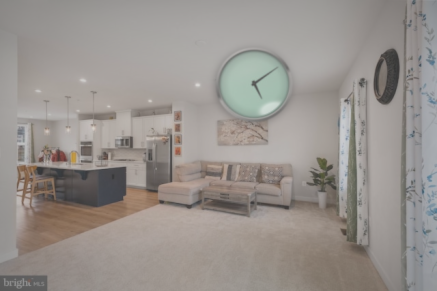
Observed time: 5:09
